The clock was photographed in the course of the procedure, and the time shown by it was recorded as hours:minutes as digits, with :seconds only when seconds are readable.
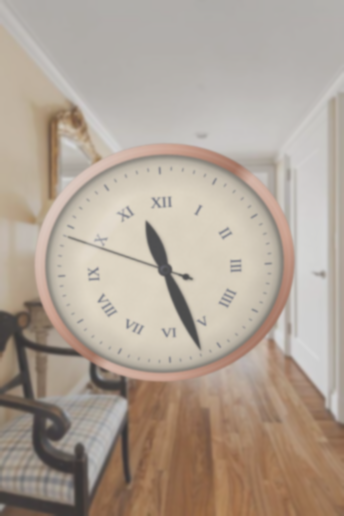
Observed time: 11:26:49
